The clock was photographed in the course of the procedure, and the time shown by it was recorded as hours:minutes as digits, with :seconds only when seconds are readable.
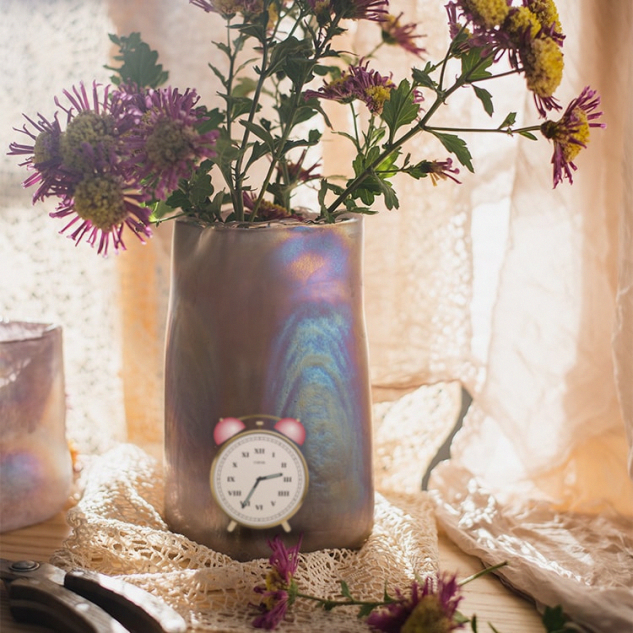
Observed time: 2:35
